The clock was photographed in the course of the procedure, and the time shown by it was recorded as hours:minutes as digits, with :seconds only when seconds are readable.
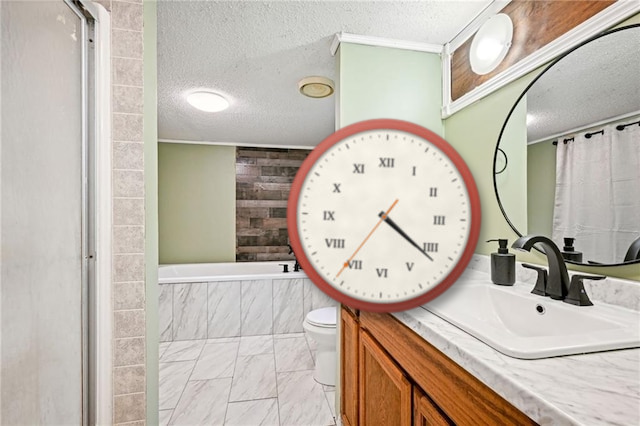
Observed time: 4:21:36
